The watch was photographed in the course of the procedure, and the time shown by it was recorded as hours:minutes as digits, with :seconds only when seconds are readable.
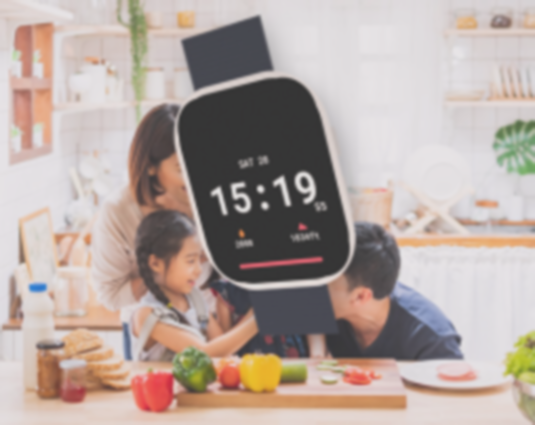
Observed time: 15:19
